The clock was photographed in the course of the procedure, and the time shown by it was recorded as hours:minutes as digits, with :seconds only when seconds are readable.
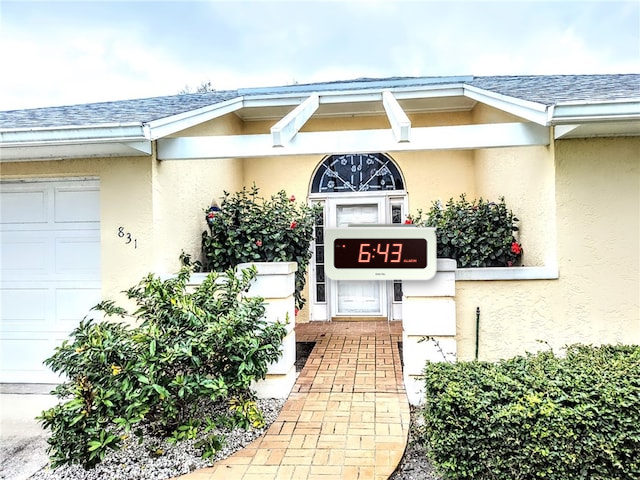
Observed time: 6:43
